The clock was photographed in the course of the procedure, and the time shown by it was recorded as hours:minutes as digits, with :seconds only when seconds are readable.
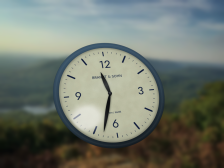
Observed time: 11:33
